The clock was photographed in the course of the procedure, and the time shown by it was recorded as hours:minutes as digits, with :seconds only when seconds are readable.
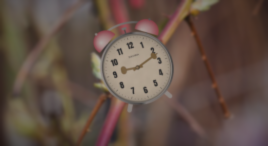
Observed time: 9:12
